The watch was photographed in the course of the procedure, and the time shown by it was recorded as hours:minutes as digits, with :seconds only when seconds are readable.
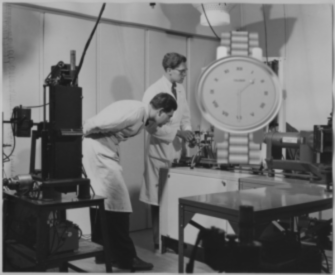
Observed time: 1:30
